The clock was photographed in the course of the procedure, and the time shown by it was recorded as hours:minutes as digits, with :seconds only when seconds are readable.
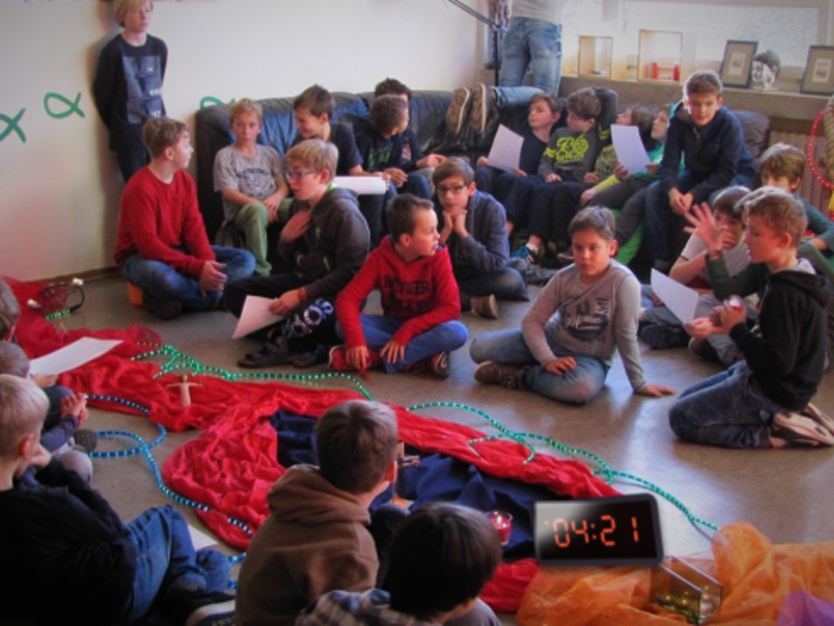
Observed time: 4:21
